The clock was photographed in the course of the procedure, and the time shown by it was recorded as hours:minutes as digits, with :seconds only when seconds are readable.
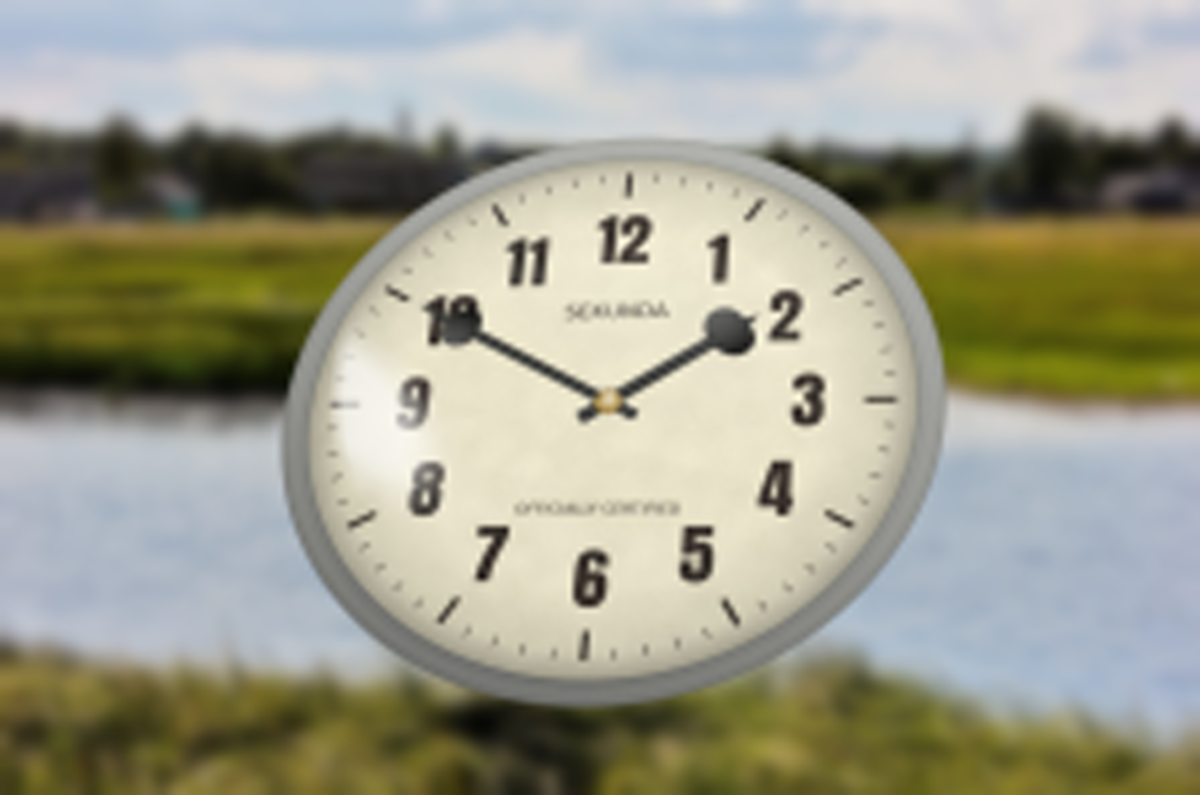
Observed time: 1:50
